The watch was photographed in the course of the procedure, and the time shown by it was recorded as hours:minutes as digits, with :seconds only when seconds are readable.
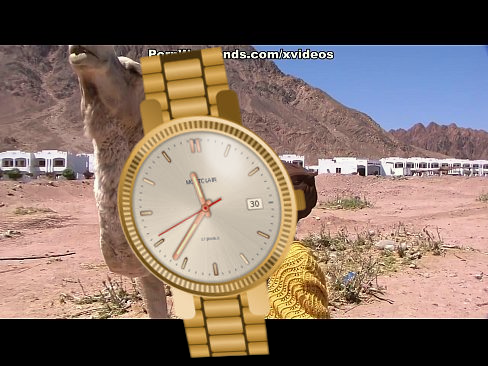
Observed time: 11:36:41
